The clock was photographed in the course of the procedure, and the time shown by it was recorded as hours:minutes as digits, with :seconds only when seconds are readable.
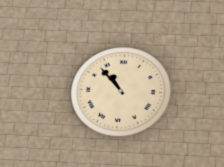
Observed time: 10:53
